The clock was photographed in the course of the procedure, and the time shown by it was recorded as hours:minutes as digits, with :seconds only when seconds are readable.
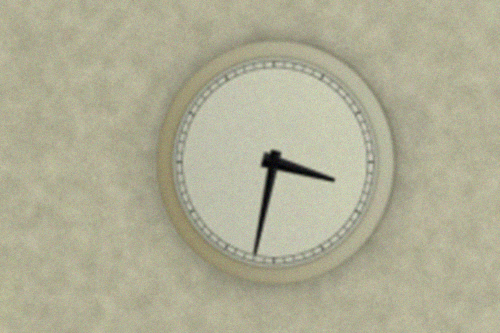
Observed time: 3:32
